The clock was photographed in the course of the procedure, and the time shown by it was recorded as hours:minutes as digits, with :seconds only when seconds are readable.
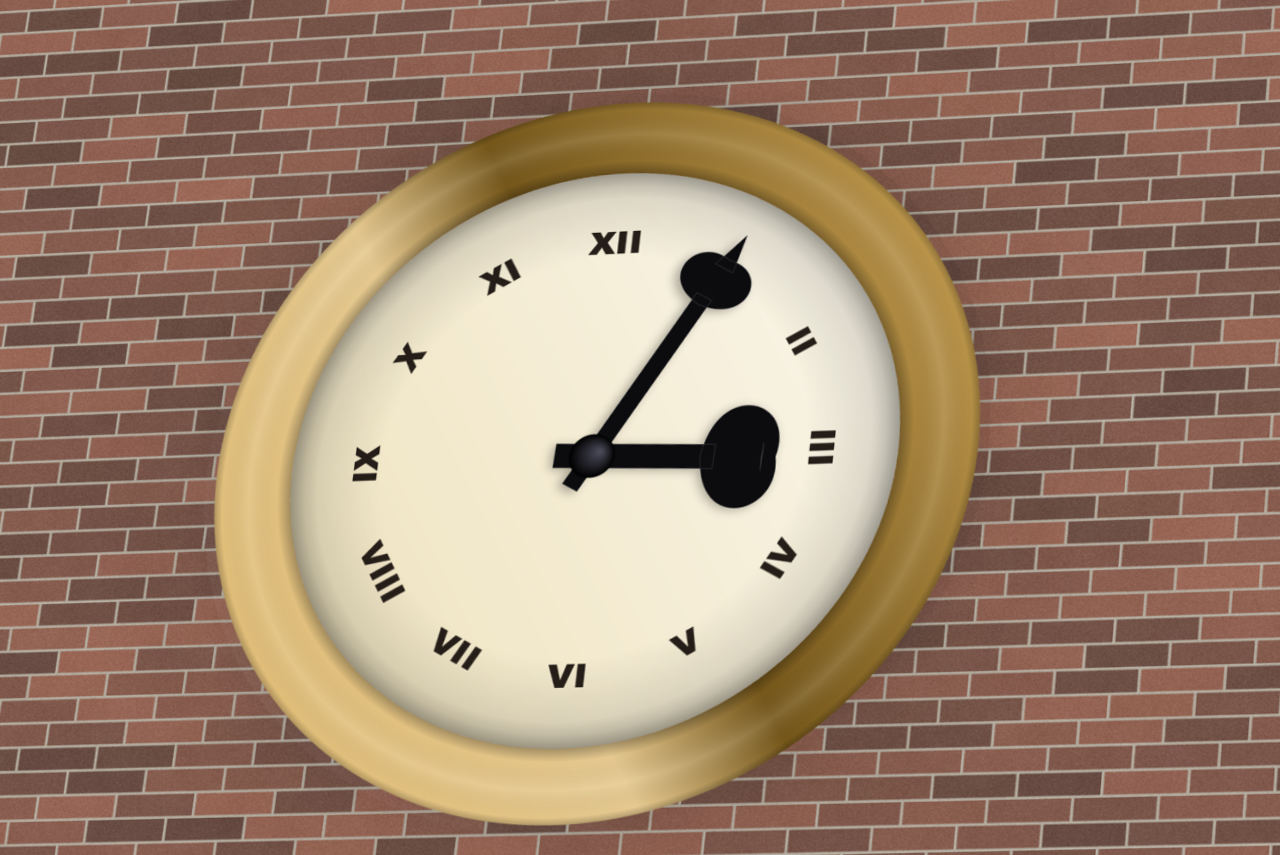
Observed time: 3:05
